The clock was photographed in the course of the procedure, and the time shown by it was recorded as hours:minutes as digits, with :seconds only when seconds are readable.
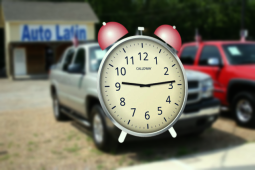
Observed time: 9:14
